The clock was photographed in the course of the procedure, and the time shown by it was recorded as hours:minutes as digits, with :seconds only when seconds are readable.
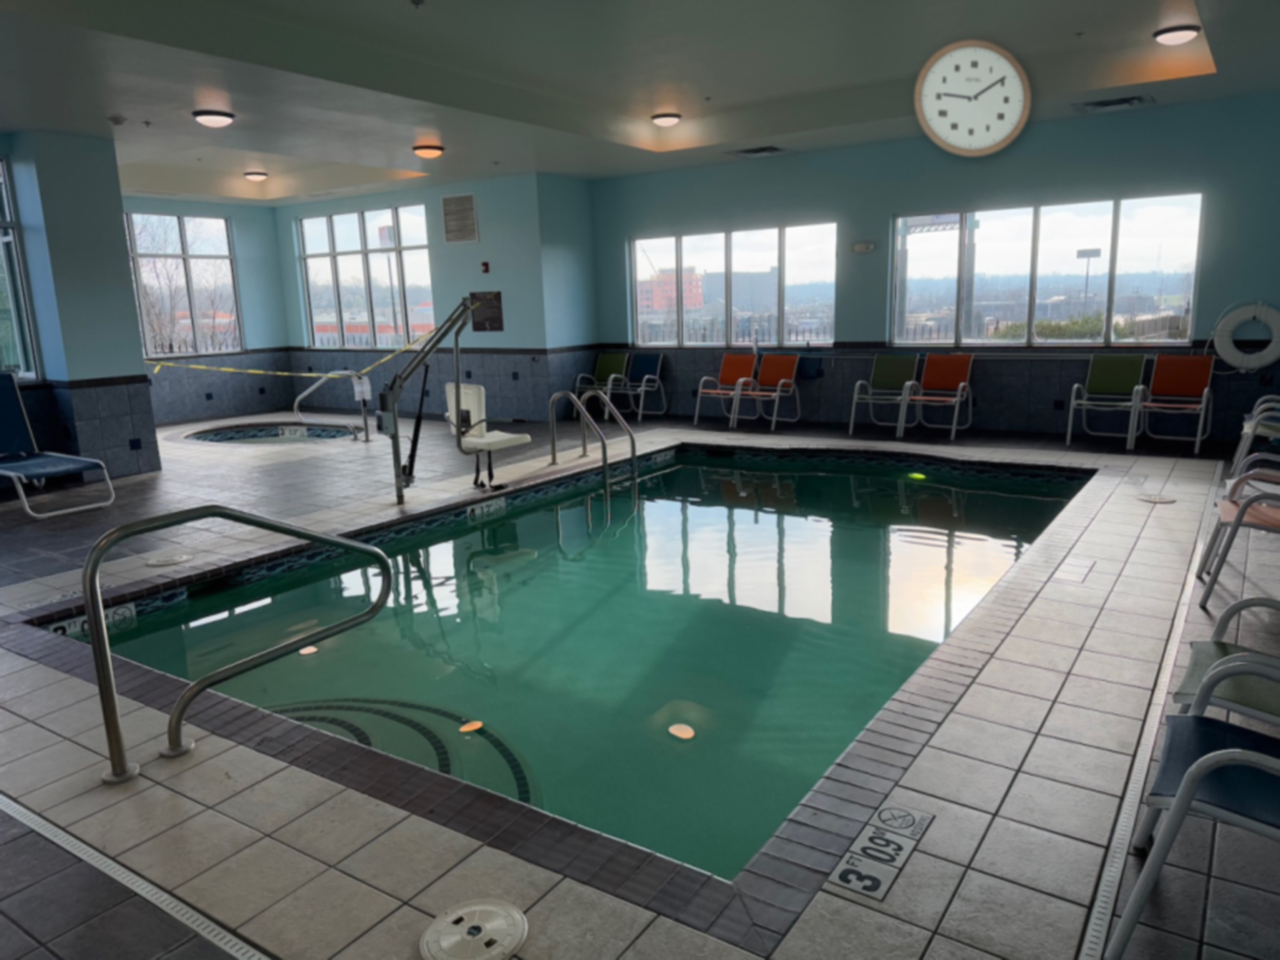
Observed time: 9:09
